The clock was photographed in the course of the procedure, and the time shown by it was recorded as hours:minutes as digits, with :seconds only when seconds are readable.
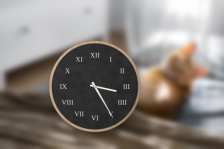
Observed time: 3:25
